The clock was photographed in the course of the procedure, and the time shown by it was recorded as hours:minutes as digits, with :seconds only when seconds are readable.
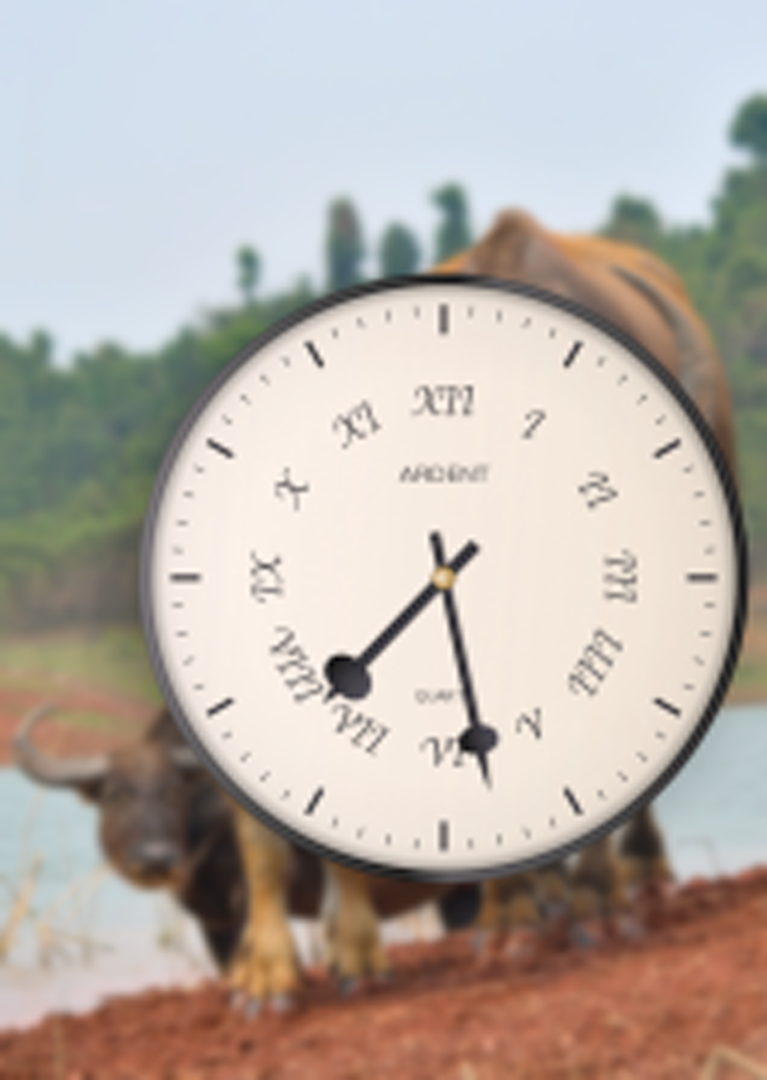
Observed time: 7:28
